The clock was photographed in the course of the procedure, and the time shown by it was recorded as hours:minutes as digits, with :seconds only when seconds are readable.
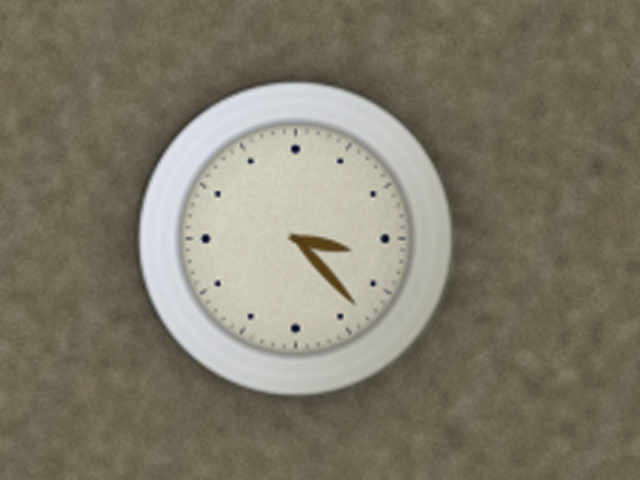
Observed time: 3:23
